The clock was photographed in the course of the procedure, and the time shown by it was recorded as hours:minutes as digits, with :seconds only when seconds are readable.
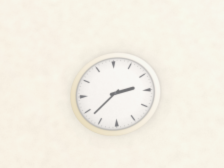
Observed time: 2:38
